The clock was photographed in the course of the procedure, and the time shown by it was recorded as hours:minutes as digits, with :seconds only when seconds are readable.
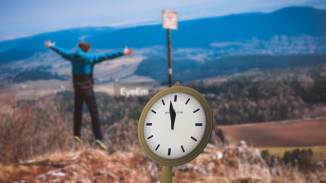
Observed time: 11:58
